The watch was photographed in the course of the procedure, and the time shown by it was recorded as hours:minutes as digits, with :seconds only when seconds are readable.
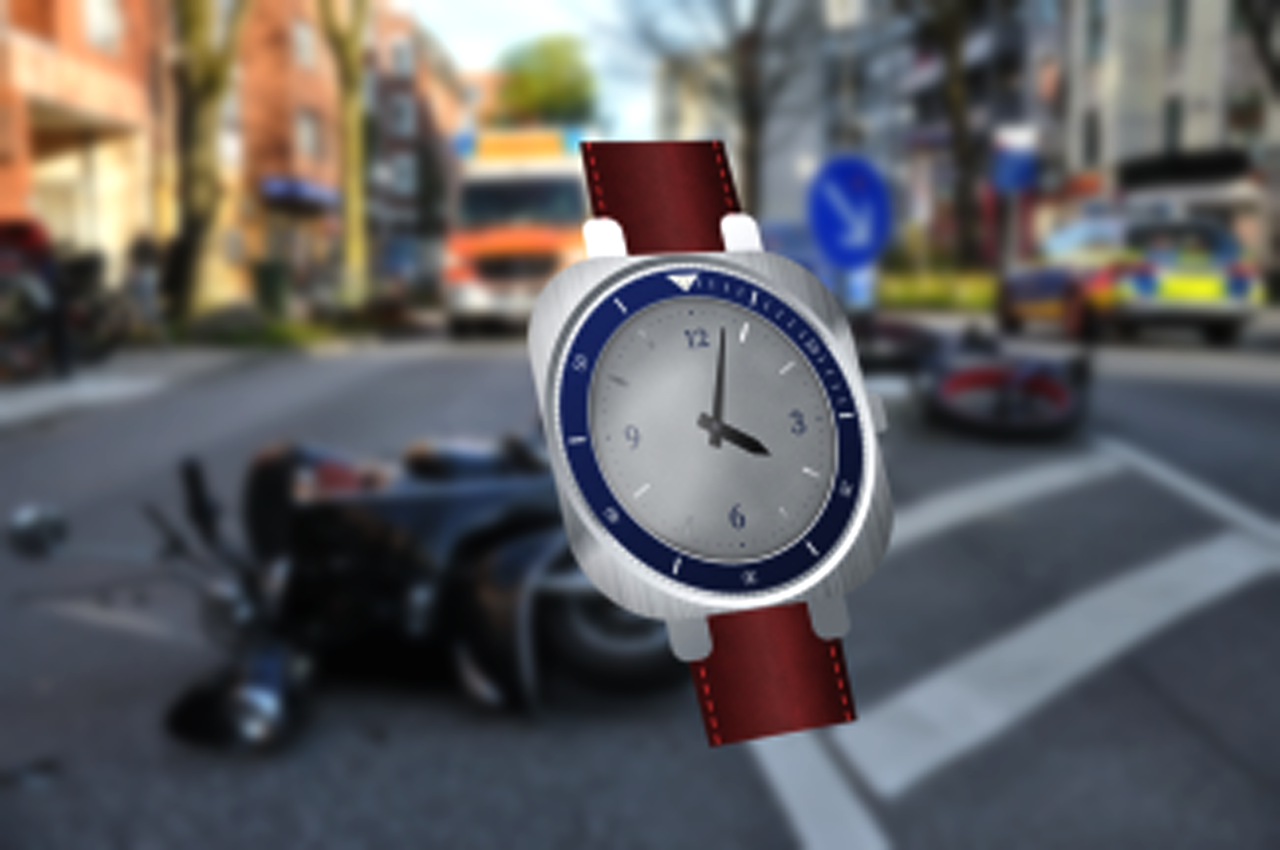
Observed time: 4:03
